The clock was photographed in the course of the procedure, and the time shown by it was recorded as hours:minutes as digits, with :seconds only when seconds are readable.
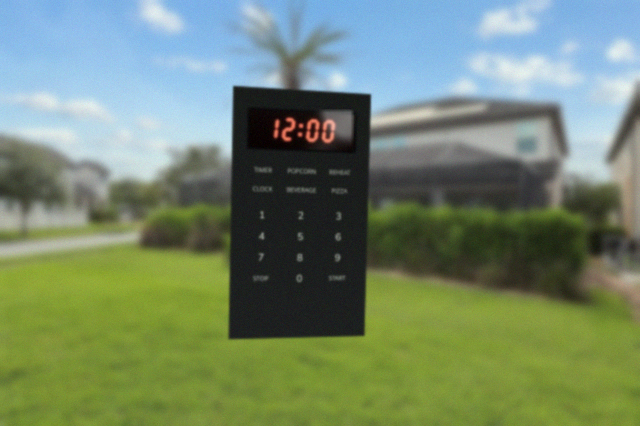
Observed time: 12:00
